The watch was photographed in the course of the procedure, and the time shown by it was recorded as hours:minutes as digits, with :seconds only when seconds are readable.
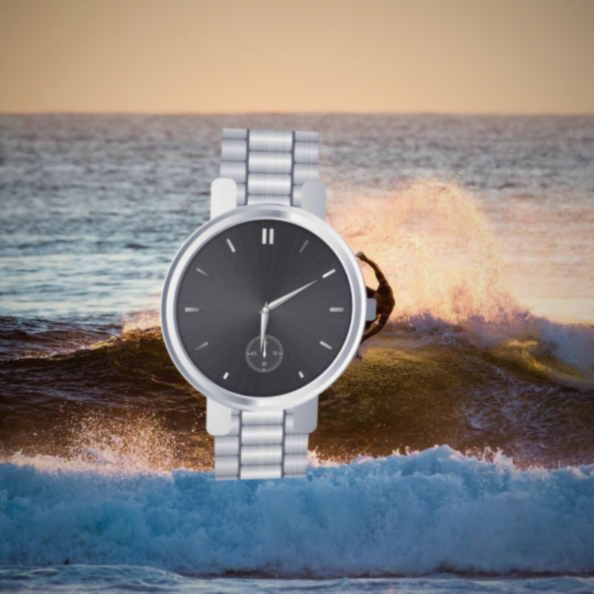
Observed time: 6:10
